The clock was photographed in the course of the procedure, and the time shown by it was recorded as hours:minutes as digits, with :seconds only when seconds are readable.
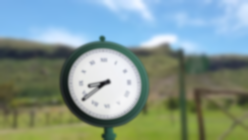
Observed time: 8:39
